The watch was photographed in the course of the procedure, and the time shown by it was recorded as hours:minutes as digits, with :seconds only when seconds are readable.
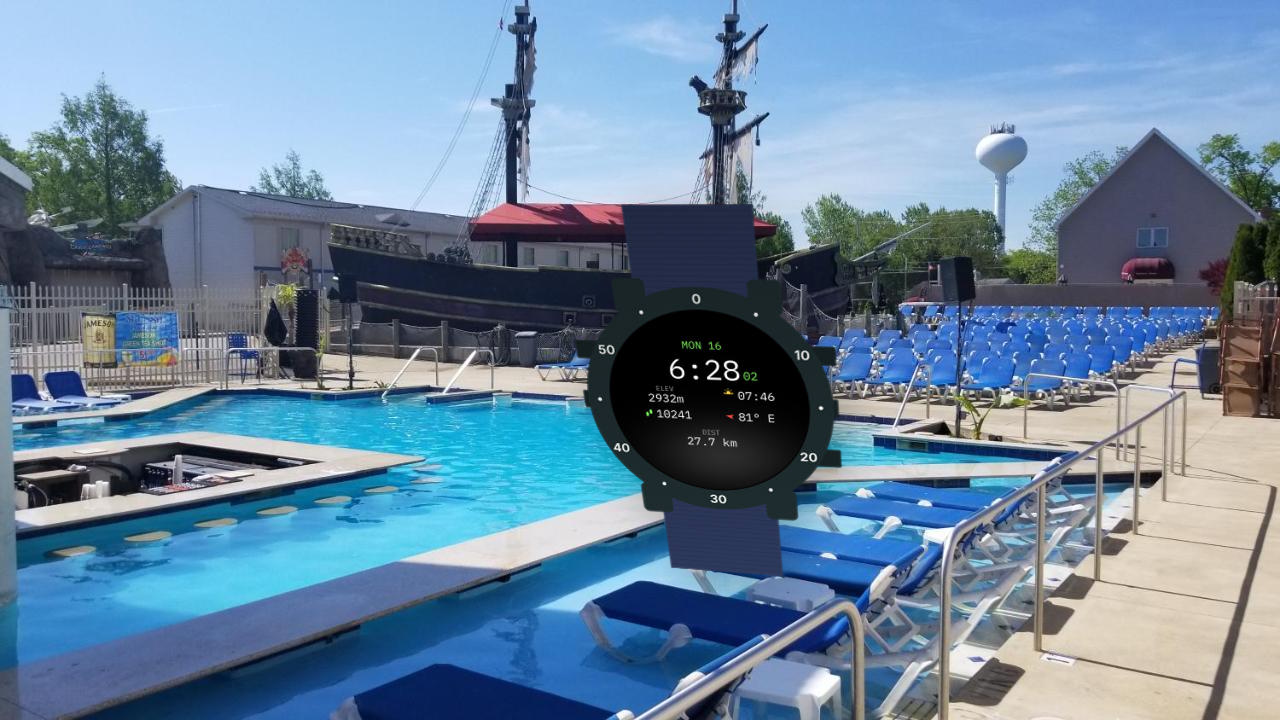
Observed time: 6:28:02
